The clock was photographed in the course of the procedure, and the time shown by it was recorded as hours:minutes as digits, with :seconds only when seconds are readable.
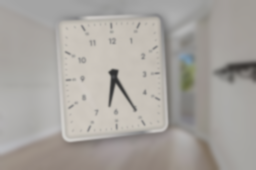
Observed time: 6:25
